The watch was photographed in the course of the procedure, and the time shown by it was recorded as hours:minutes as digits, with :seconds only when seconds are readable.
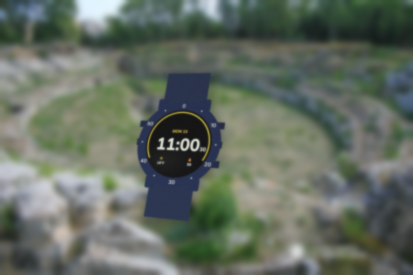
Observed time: 11:00
